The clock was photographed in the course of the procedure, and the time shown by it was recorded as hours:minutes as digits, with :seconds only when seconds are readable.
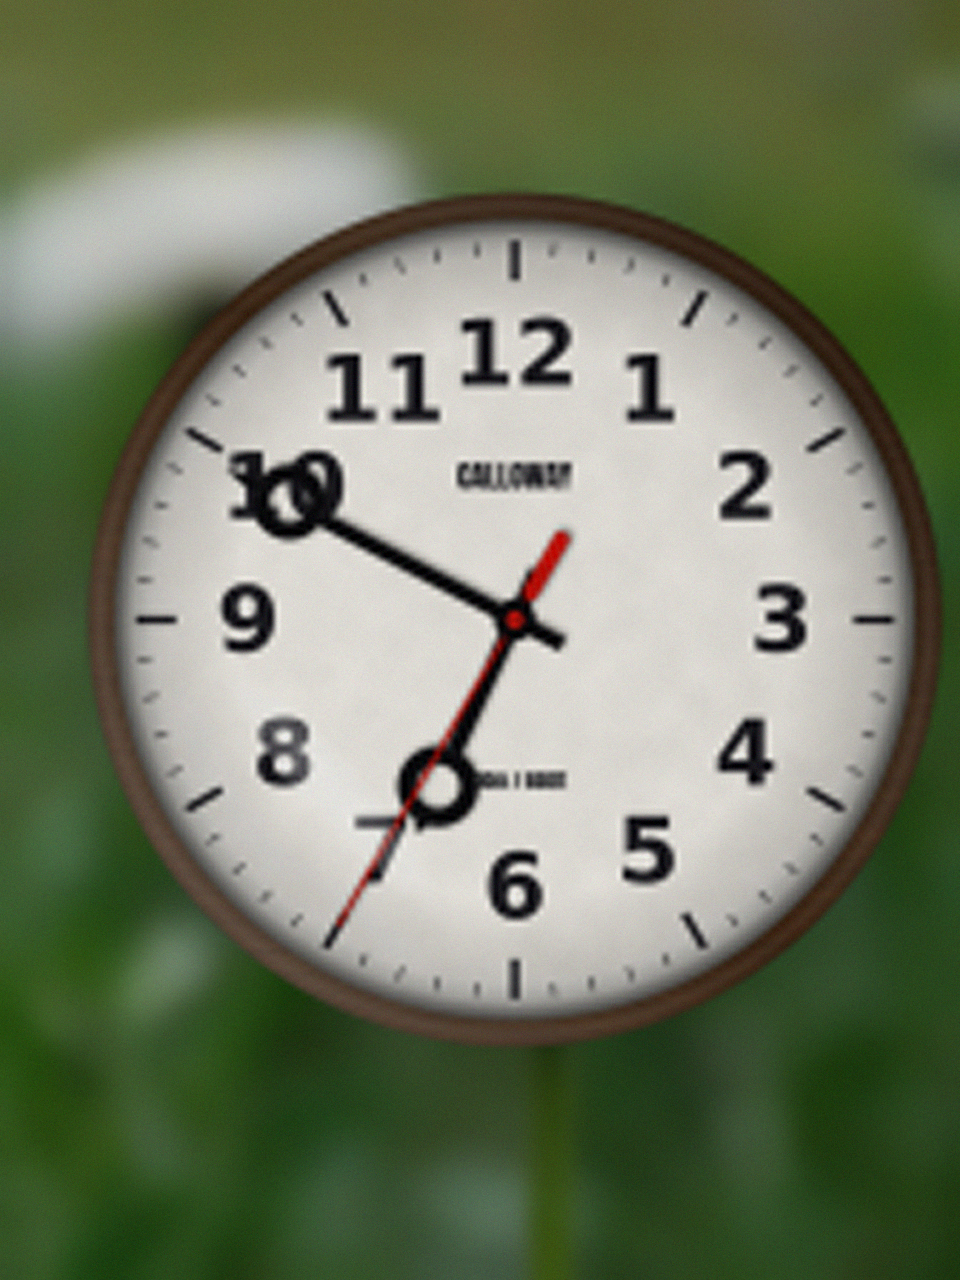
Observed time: 6:49:35
